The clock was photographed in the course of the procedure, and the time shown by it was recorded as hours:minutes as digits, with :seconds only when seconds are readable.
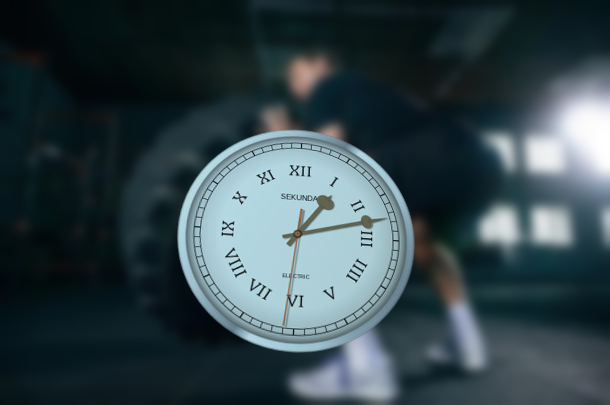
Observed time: 1:12:31
